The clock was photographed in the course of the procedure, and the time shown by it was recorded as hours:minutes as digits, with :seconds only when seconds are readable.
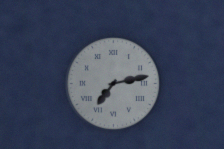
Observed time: 7:13
